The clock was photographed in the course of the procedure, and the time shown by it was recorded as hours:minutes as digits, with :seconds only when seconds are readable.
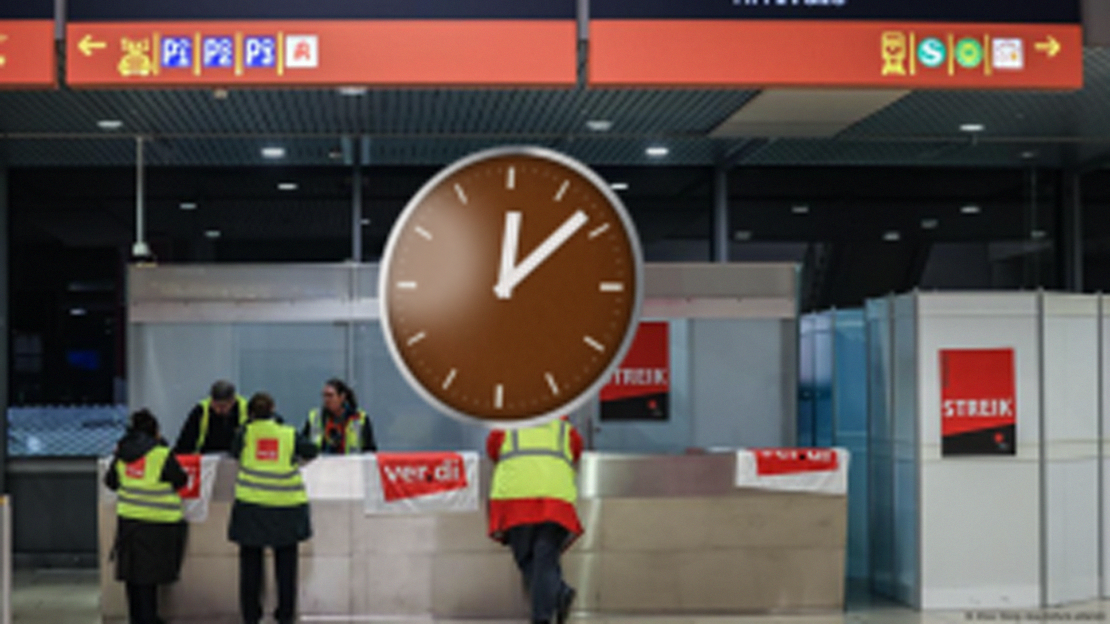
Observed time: 12:08
